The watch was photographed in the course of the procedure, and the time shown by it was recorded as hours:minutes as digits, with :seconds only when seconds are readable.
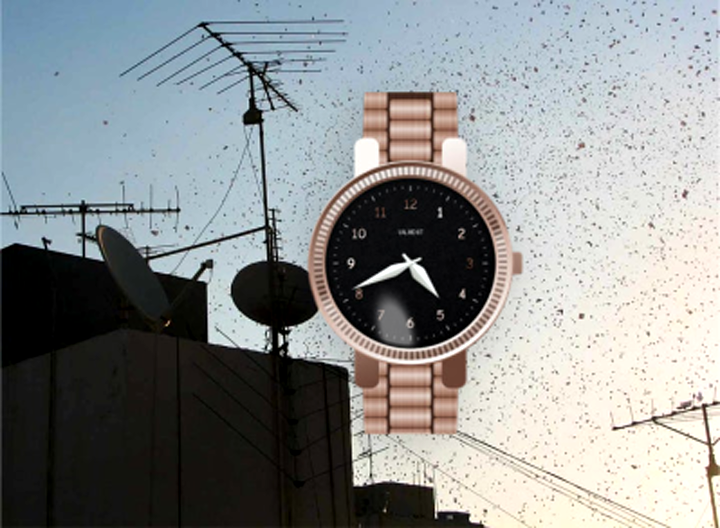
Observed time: 4:41
